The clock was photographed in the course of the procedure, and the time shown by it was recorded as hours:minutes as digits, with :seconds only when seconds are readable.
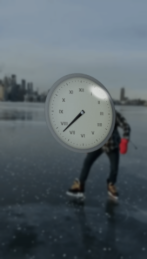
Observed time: 7:38
